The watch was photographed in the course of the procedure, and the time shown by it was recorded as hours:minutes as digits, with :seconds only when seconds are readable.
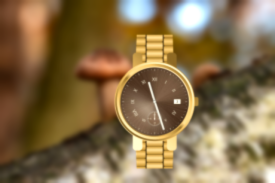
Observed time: 11:27
